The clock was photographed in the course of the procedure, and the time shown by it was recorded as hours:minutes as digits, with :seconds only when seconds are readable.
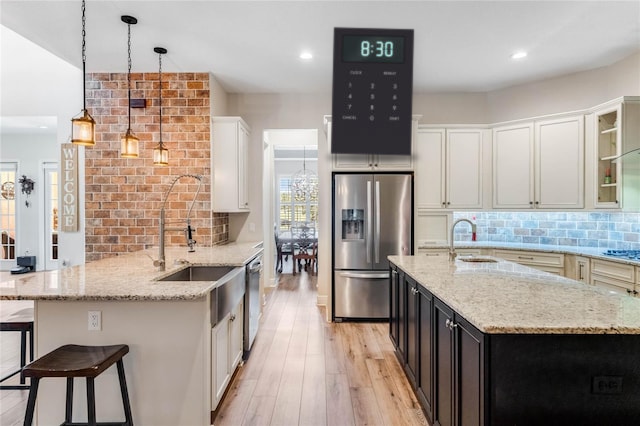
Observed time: 8:30
